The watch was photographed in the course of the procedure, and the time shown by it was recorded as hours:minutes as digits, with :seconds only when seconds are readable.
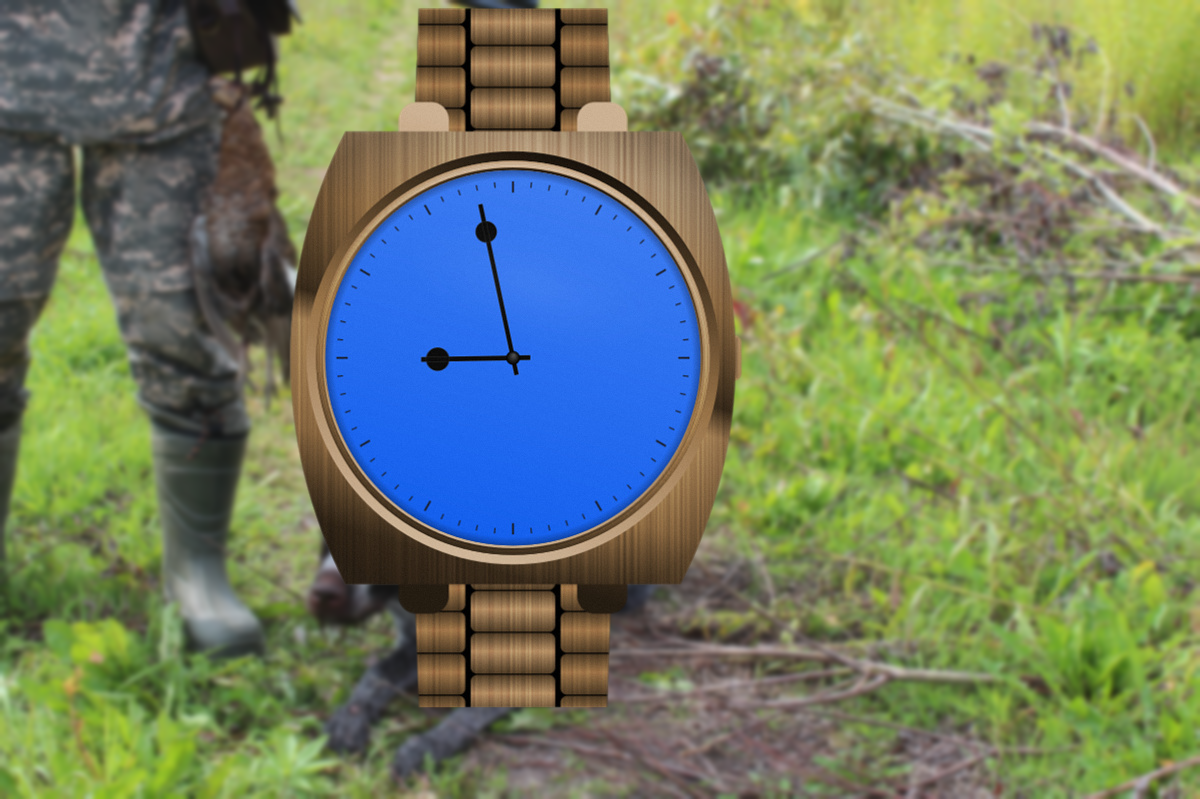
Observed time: 8:58
